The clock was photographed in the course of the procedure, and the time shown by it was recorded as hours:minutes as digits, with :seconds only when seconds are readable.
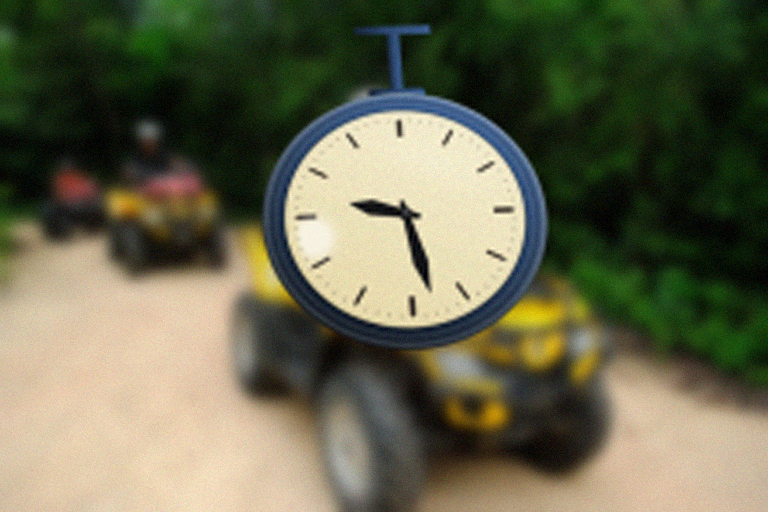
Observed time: 9:28
